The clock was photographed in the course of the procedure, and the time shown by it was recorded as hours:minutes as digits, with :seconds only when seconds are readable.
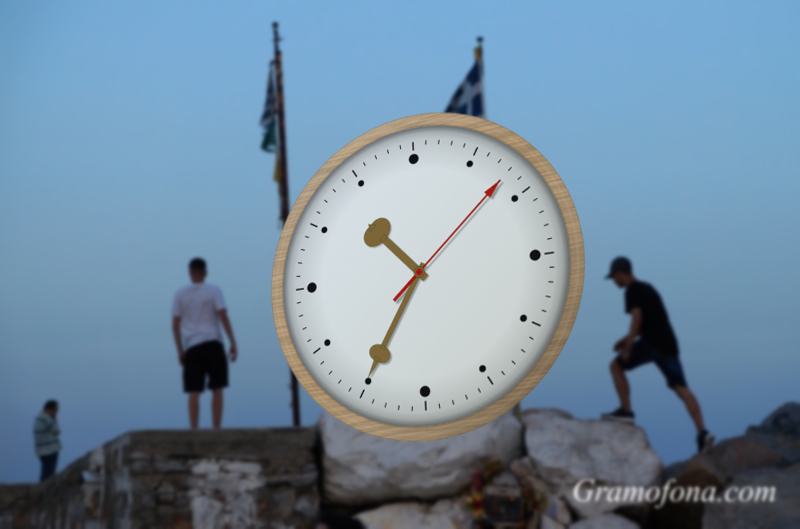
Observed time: 10:35:08
